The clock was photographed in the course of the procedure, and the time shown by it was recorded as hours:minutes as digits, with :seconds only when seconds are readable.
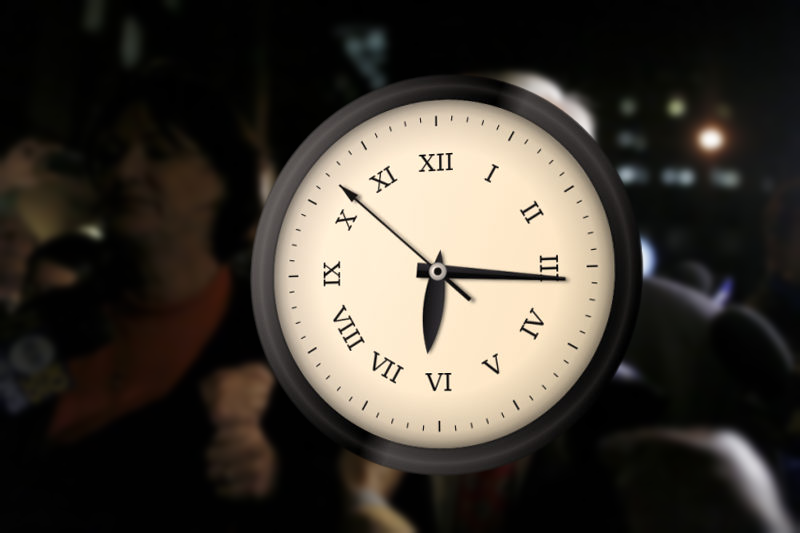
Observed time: 6:15:52
